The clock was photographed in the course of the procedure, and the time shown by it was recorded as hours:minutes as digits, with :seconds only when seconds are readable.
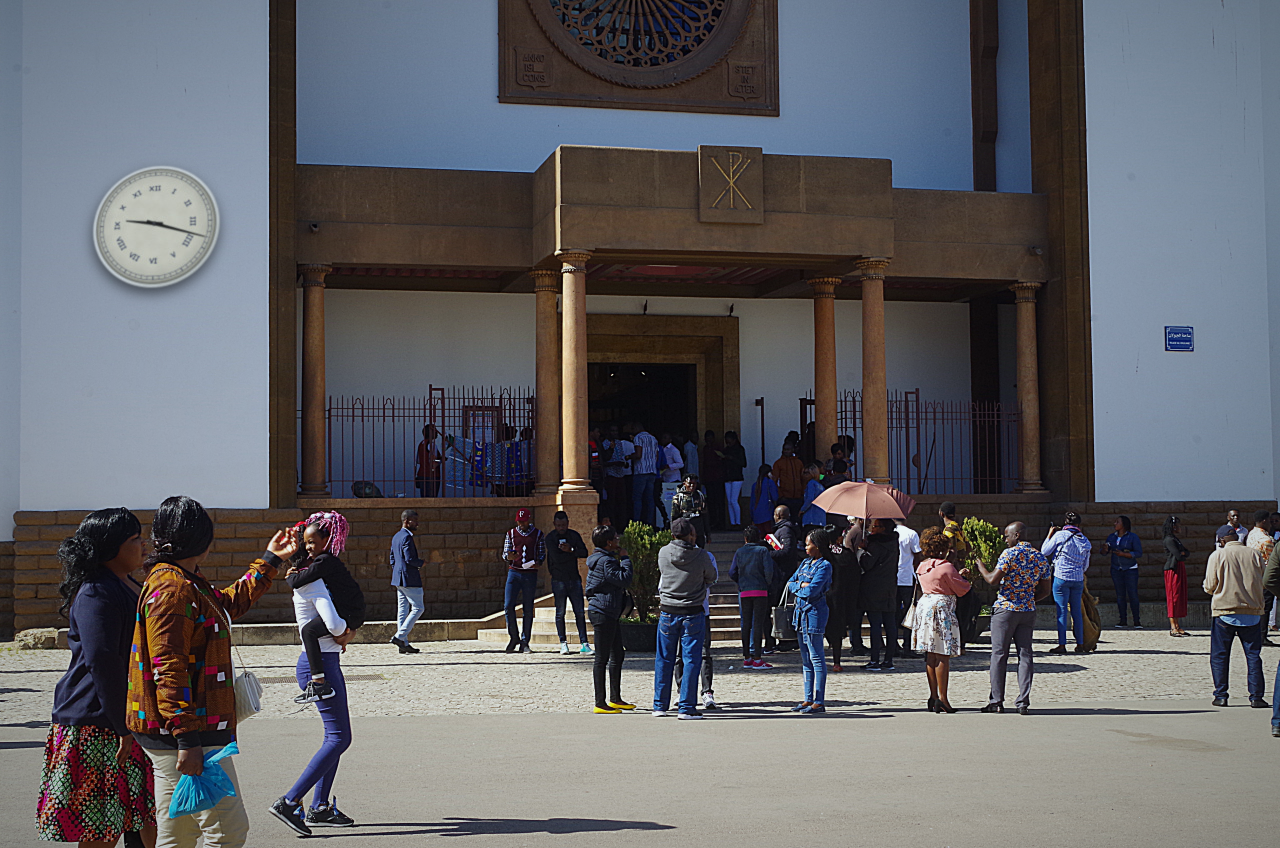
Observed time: 9:18
